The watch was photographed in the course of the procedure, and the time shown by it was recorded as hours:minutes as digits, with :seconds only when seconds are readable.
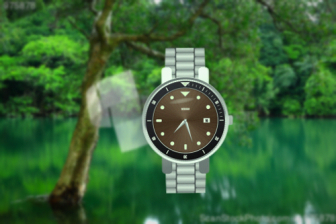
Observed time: 7:27
